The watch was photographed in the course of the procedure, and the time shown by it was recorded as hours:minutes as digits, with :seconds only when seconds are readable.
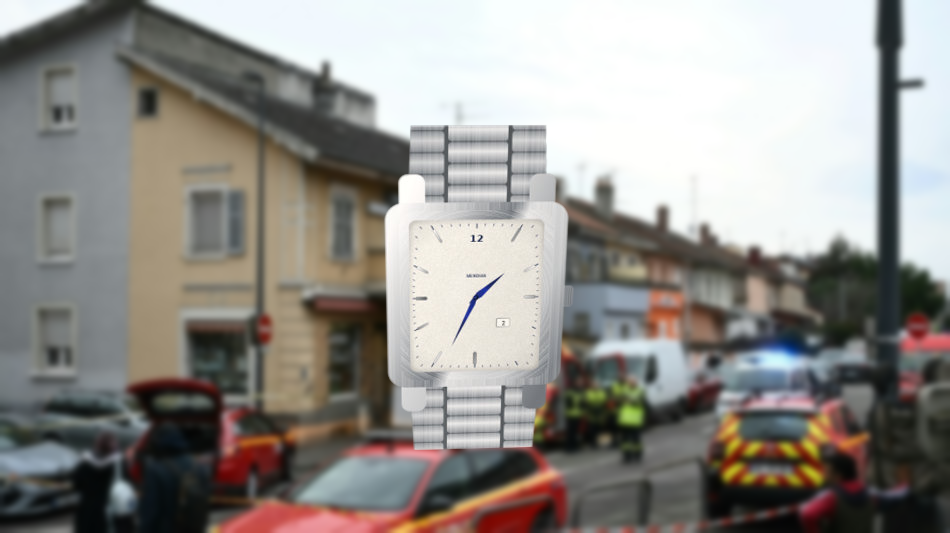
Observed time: 1:34
